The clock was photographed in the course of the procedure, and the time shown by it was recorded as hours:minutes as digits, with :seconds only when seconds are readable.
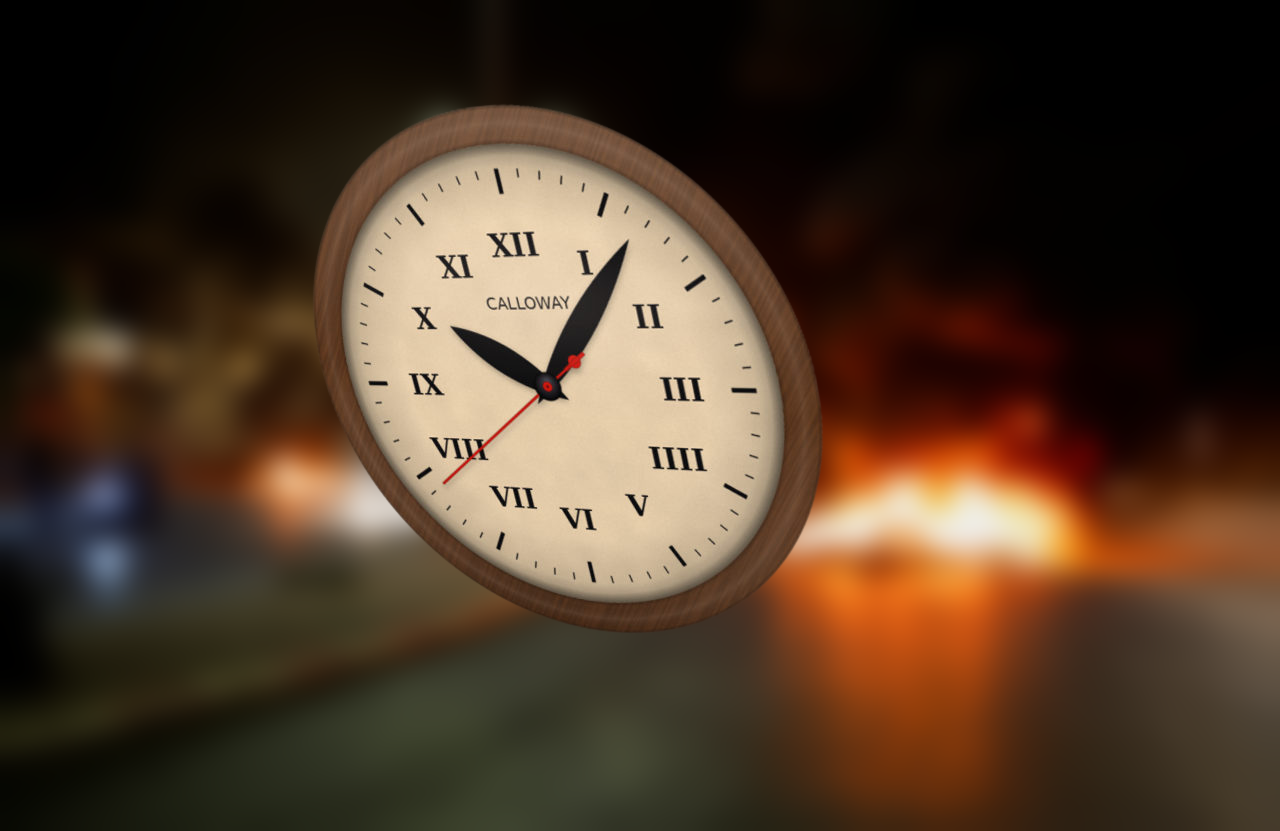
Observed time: 10:06:39
